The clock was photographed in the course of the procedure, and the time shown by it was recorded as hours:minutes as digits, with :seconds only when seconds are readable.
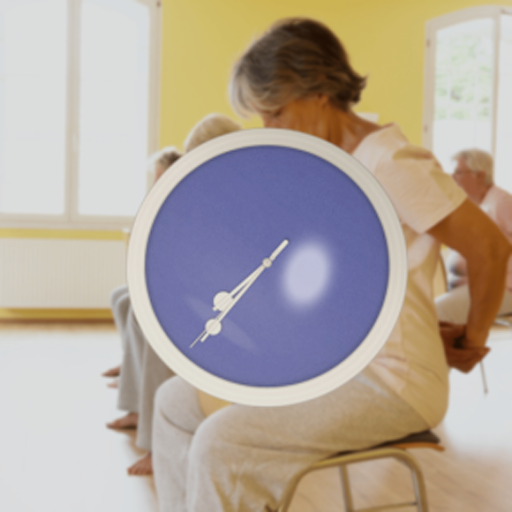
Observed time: 7:36:37
